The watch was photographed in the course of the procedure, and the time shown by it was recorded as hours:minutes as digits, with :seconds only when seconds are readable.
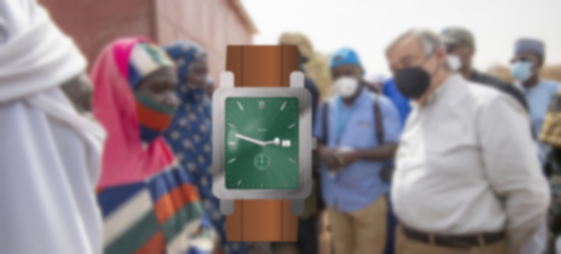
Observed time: 2:48
